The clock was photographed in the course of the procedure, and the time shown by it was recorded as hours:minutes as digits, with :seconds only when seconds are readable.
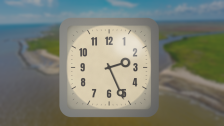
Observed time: 2:26
